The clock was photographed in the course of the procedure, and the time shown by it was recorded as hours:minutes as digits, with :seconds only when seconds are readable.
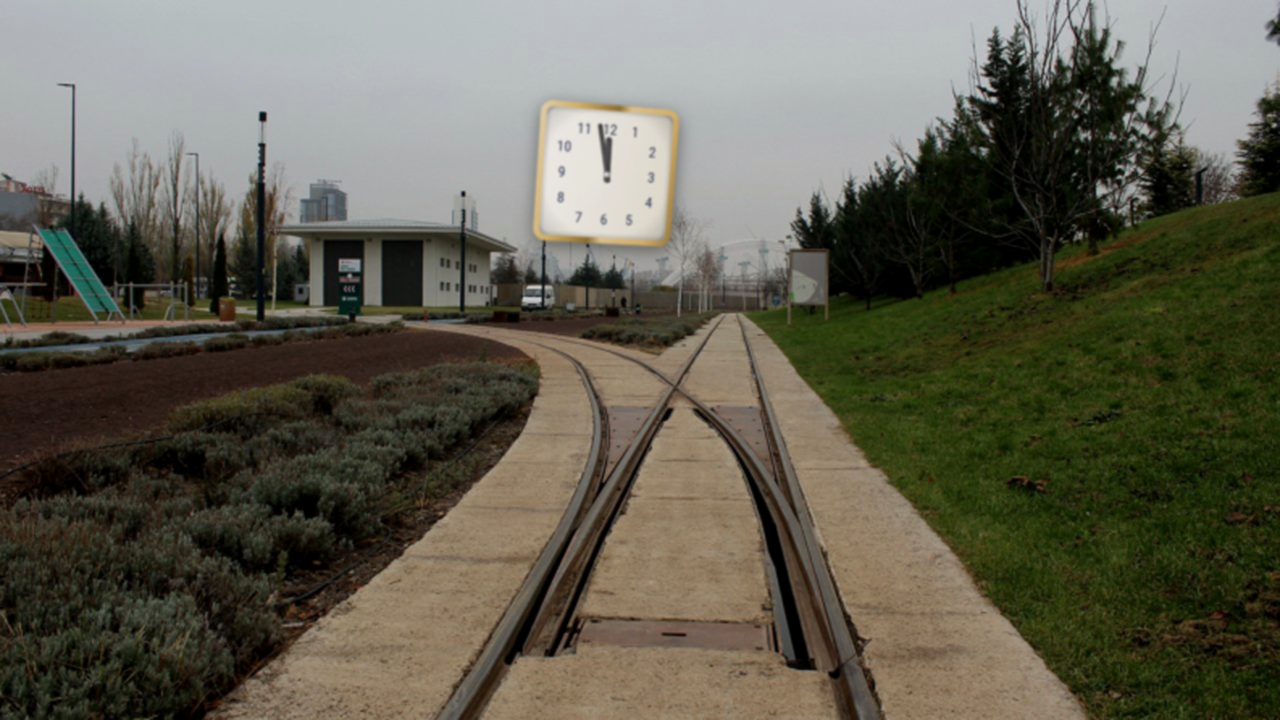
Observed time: 11:58
